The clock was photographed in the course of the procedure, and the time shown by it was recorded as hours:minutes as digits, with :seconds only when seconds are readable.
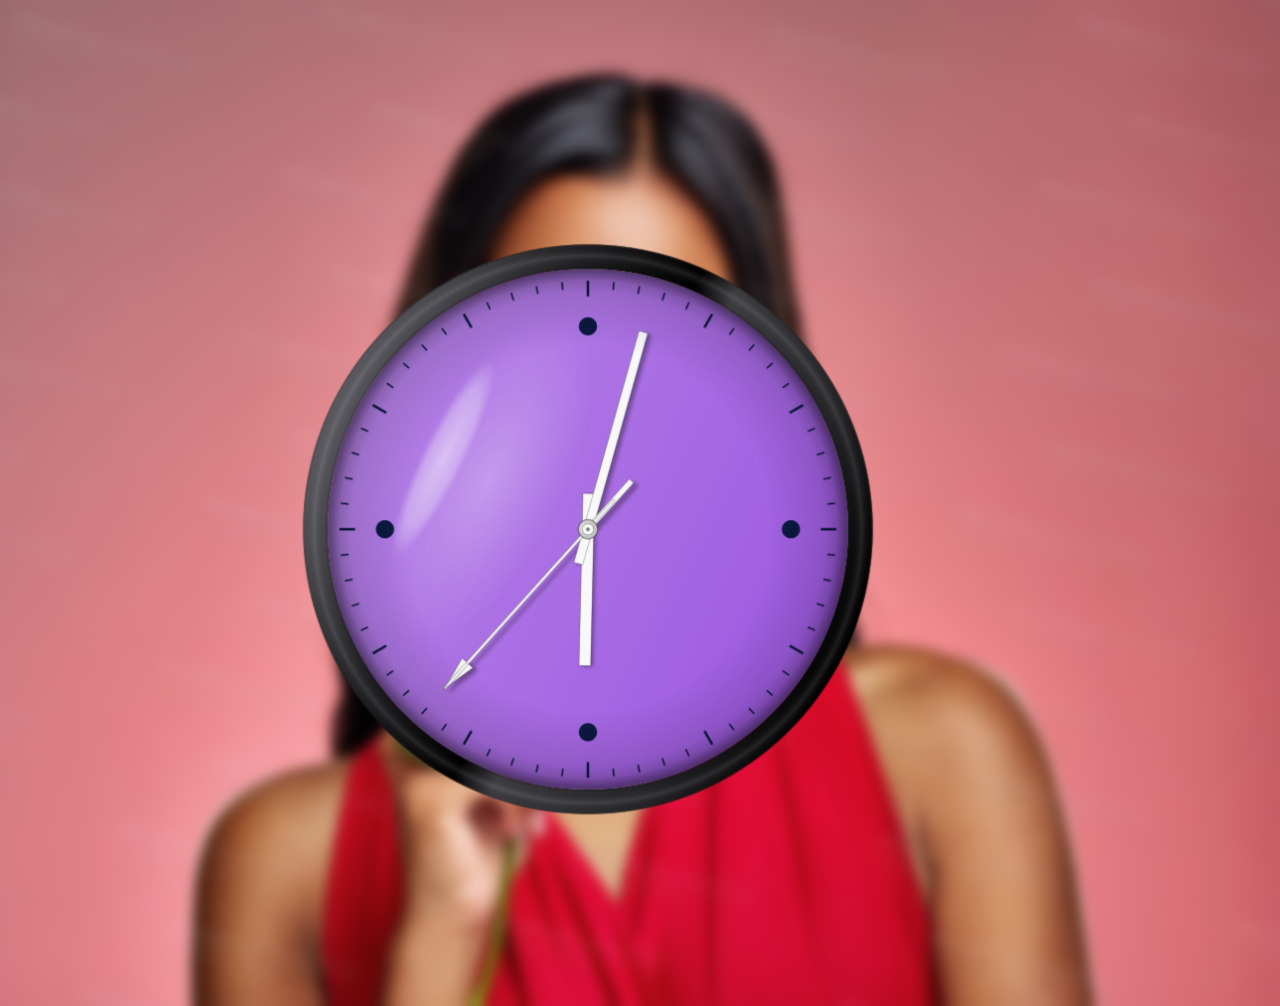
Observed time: 6:02:37
